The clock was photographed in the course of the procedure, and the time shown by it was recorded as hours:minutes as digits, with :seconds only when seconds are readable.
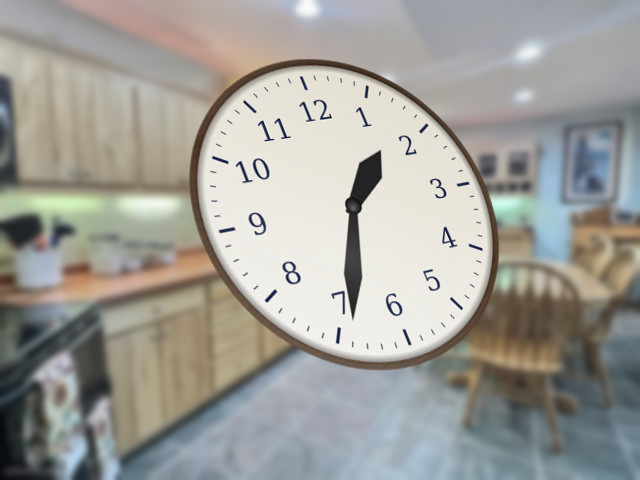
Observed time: 1:34
